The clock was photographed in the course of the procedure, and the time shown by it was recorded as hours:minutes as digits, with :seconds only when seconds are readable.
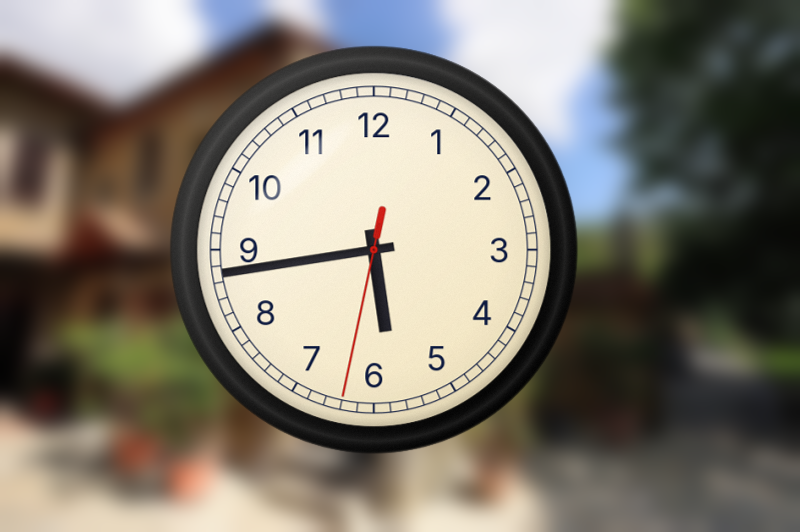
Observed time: 5:43:32
